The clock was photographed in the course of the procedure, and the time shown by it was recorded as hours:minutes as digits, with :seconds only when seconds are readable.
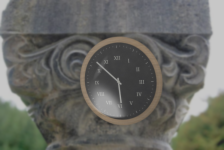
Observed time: 5:52
